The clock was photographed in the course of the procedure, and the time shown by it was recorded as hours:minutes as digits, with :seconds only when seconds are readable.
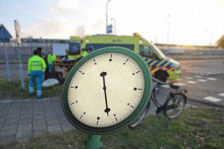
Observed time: 11:27
